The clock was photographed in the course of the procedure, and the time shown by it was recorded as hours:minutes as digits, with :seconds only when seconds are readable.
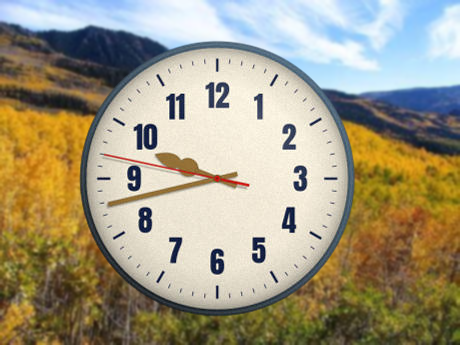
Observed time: 9:42:47
